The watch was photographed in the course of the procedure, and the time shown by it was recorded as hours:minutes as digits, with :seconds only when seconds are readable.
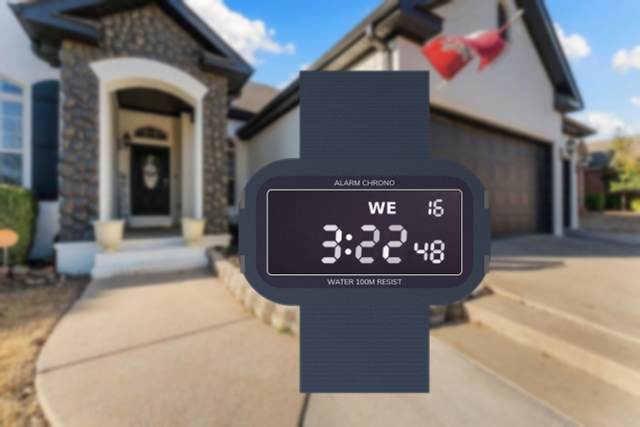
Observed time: 3:22:48
